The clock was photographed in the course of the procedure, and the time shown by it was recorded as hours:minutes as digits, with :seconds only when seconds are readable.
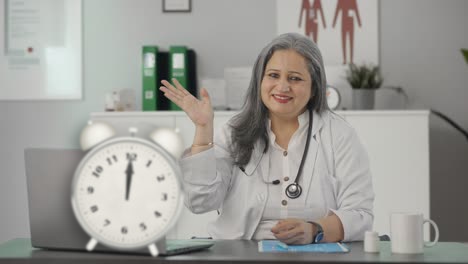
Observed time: 12:00
